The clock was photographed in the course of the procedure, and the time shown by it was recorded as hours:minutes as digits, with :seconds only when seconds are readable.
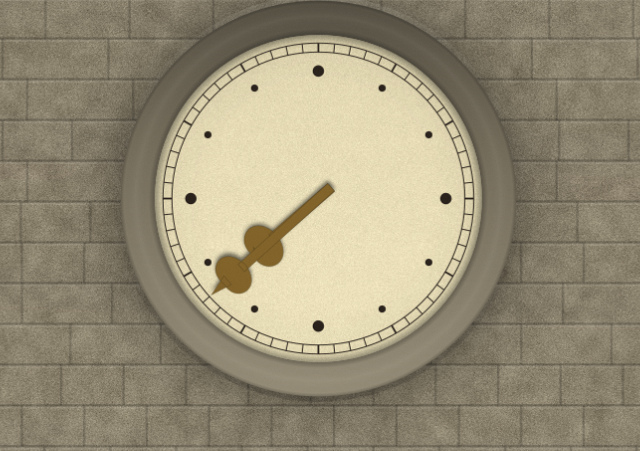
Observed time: 7:38
